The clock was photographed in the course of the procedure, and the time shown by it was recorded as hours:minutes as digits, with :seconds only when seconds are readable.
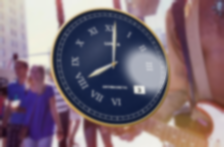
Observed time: 8:01
